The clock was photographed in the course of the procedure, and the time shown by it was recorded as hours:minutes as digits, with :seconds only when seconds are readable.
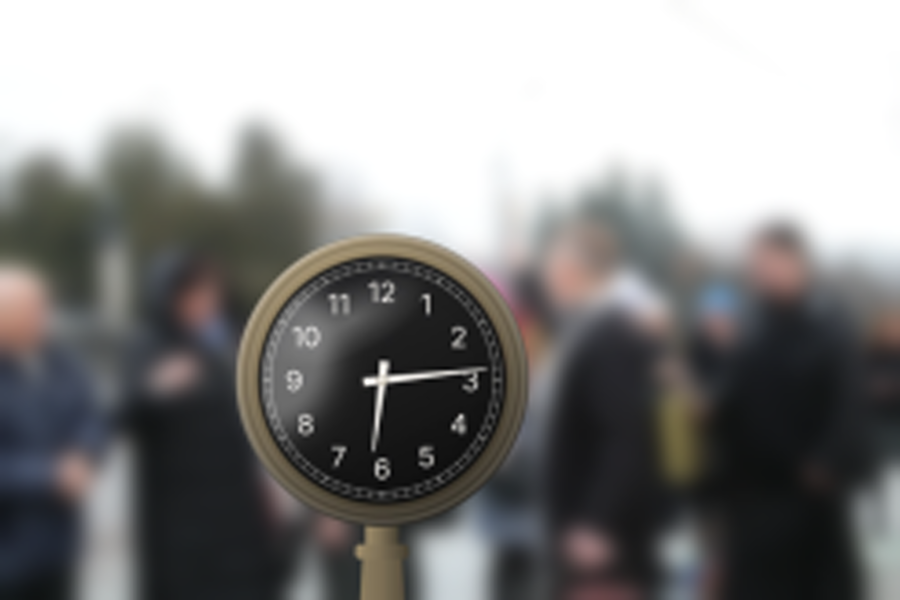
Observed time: 6:14
